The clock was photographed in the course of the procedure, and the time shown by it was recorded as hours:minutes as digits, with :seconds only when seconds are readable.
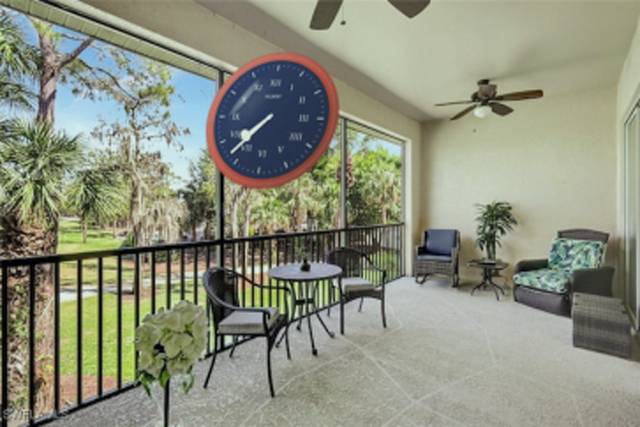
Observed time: 7:37
